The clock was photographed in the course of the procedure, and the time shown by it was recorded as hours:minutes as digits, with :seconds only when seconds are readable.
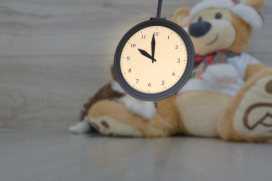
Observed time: 9:59
